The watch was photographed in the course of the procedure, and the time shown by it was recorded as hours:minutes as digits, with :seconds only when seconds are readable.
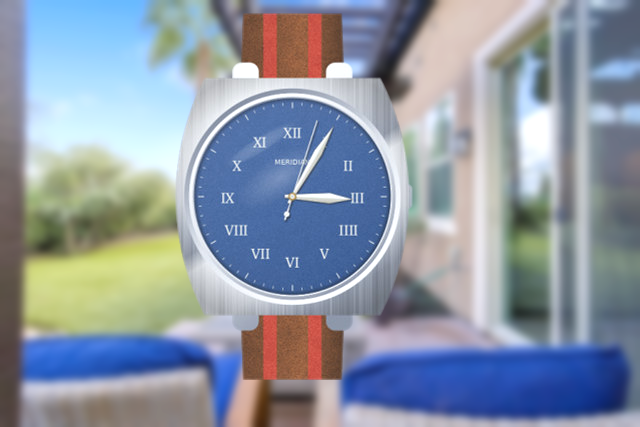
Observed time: 3:05:03
